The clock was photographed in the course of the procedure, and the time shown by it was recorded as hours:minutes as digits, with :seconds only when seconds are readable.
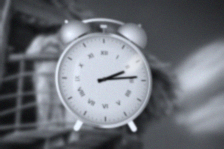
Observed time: 2:14
